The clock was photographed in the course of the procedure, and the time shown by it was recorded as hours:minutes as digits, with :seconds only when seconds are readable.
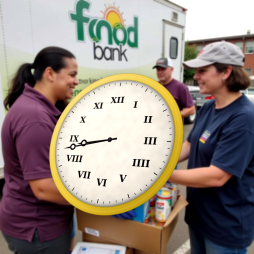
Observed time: 8:43
